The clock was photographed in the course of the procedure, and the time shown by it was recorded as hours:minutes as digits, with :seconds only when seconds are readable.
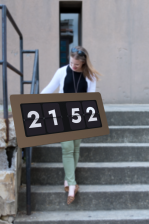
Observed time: 21:52
